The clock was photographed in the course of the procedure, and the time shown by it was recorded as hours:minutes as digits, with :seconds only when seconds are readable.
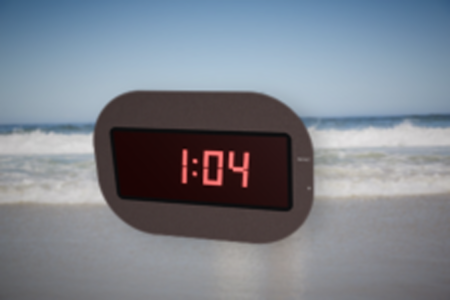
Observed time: 1:04
